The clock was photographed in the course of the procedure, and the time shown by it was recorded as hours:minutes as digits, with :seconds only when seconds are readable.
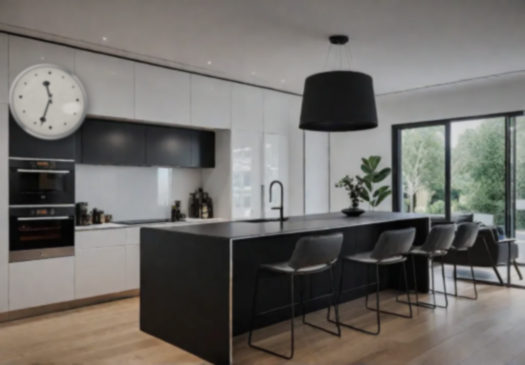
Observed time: 11:33
